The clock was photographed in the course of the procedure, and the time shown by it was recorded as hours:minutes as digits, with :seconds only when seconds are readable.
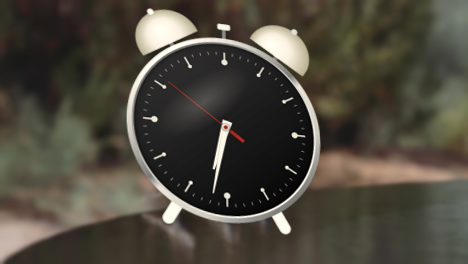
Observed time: 6:31:51
